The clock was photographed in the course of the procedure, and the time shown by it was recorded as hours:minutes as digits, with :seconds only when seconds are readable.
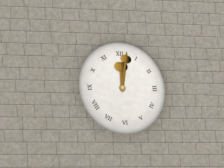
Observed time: 12:02
